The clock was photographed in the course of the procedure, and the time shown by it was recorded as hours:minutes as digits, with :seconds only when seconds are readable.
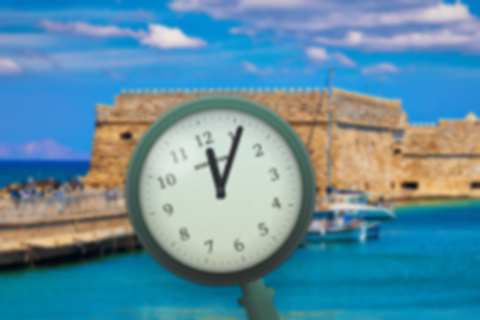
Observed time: 12:06
